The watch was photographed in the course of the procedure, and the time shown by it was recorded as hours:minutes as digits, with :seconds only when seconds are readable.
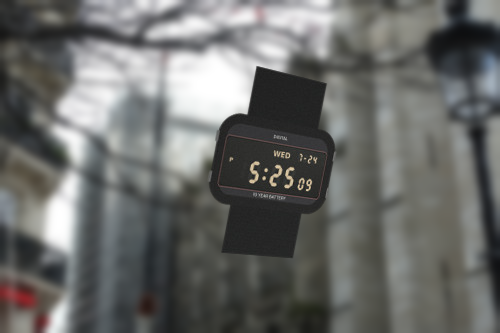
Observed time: 5:25:09
